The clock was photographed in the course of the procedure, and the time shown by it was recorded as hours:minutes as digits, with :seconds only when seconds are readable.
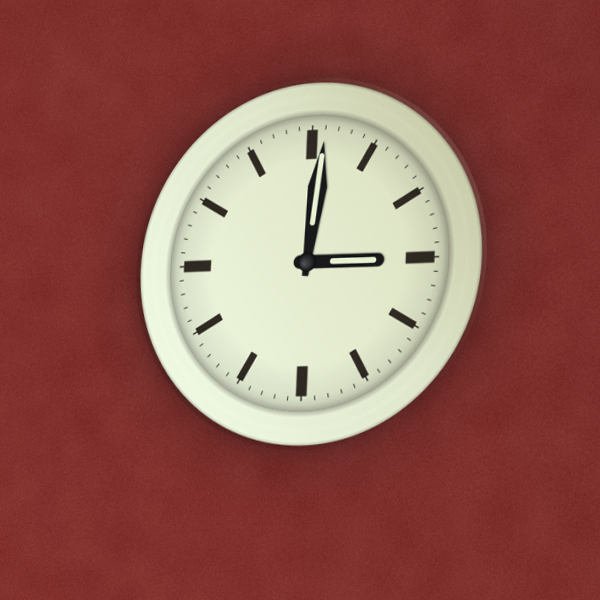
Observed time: 3:01
